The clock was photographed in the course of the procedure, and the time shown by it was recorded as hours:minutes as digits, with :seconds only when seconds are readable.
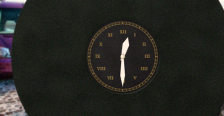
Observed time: 12:30
